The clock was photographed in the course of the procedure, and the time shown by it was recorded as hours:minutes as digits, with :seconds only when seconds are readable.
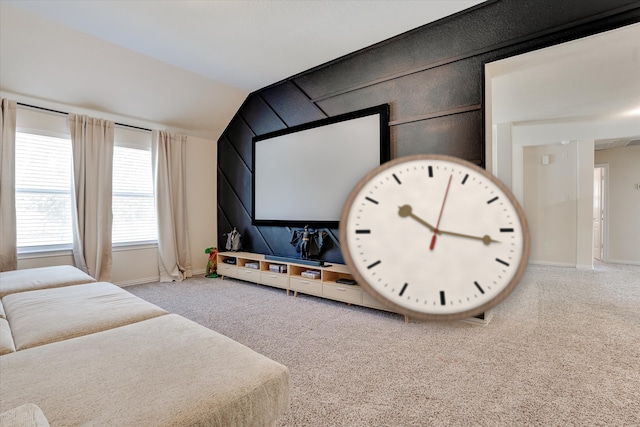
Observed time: 10:17:03
